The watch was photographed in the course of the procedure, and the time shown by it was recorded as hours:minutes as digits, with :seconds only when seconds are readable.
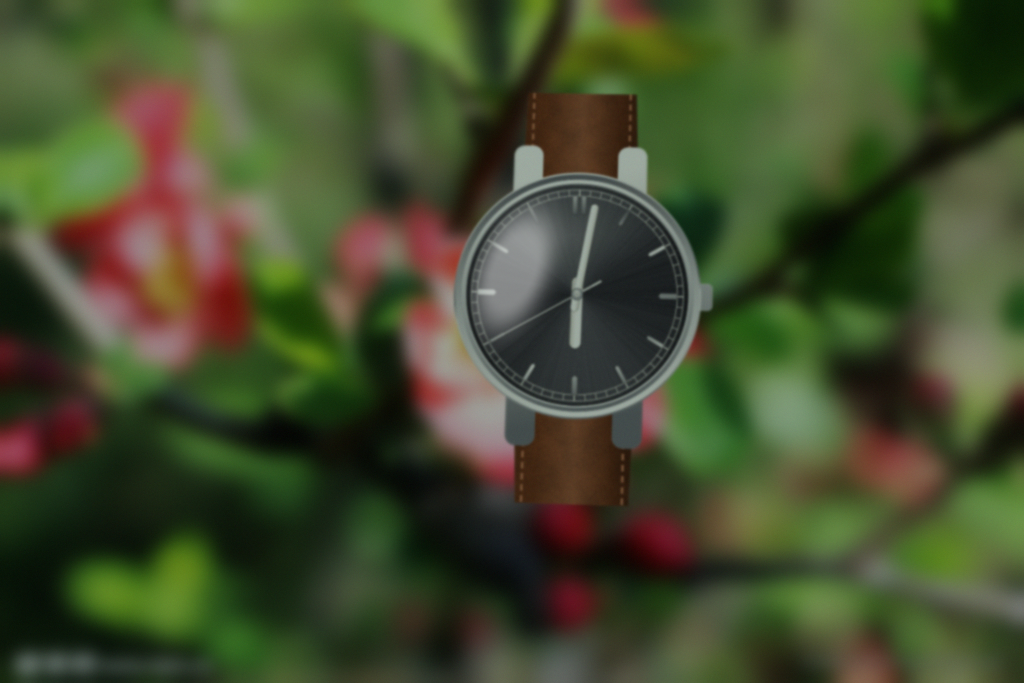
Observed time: 6:01:40
